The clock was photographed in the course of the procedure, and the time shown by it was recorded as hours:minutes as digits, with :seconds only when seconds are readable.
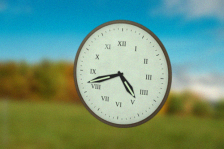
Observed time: 4:42
